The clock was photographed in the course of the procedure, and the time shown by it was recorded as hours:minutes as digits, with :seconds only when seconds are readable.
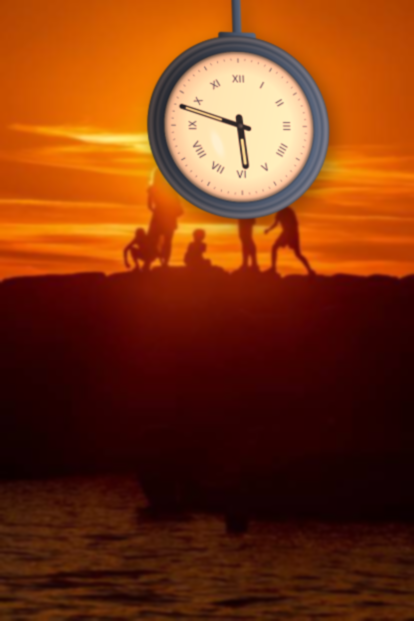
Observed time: 5:48
